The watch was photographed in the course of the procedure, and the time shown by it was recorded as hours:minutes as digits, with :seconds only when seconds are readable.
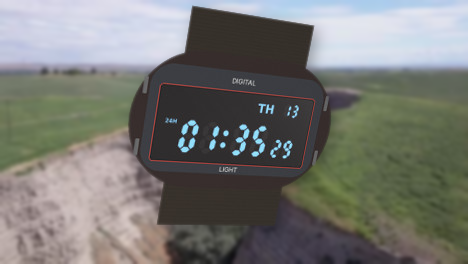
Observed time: 1:35:29
